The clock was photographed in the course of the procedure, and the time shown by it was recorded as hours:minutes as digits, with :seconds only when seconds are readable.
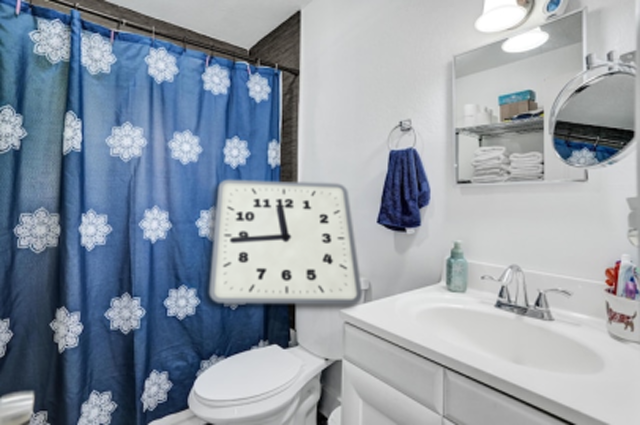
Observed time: 11:44
